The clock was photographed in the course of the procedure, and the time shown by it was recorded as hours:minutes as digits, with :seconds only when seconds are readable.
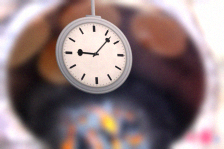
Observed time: 9:07
